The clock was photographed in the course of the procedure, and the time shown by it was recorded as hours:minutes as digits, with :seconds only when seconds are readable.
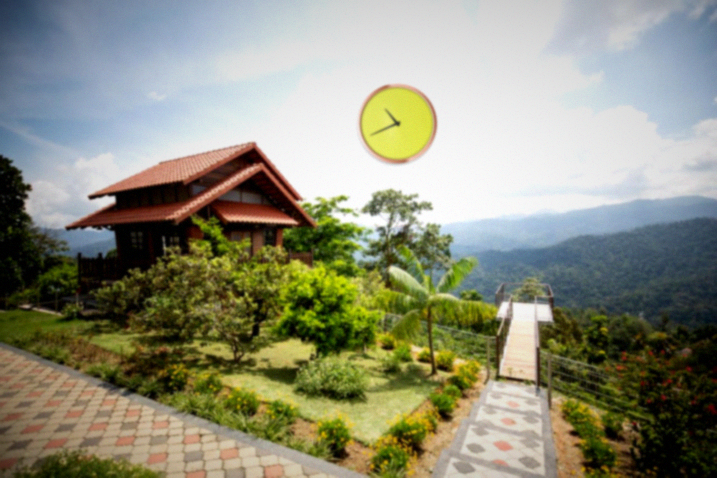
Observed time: 10:41
